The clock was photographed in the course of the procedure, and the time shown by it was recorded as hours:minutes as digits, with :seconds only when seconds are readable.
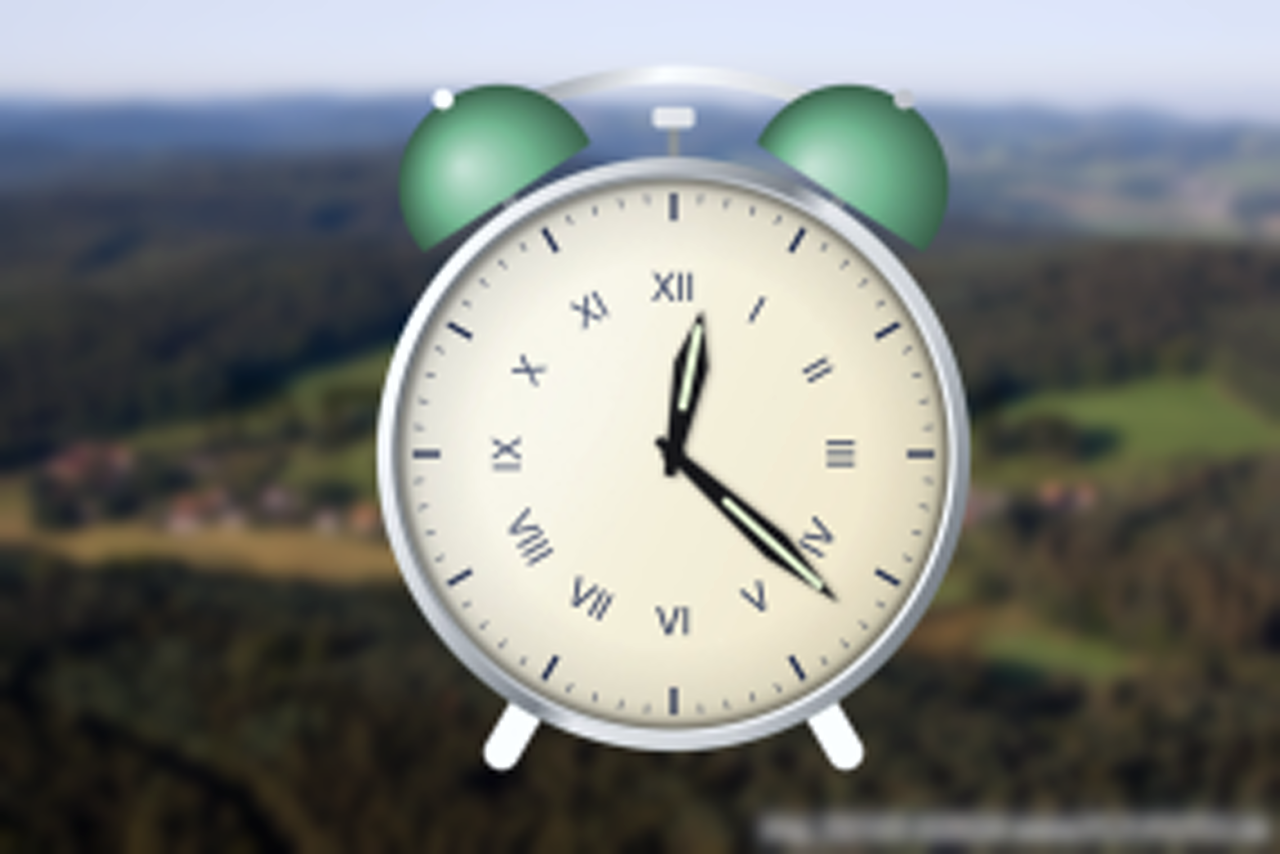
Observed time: 12:22
